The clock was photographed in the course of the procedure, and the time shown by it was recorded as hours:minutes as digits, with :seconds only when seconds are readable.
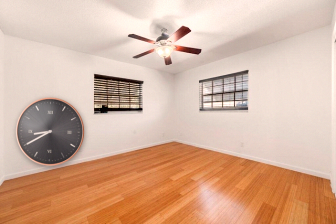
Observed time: 8:40
